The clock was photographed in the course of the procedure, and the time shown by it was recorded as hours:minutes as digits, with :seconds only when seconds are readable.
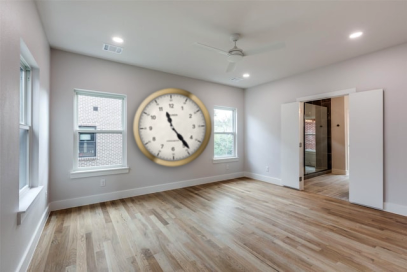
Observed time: 11:24
